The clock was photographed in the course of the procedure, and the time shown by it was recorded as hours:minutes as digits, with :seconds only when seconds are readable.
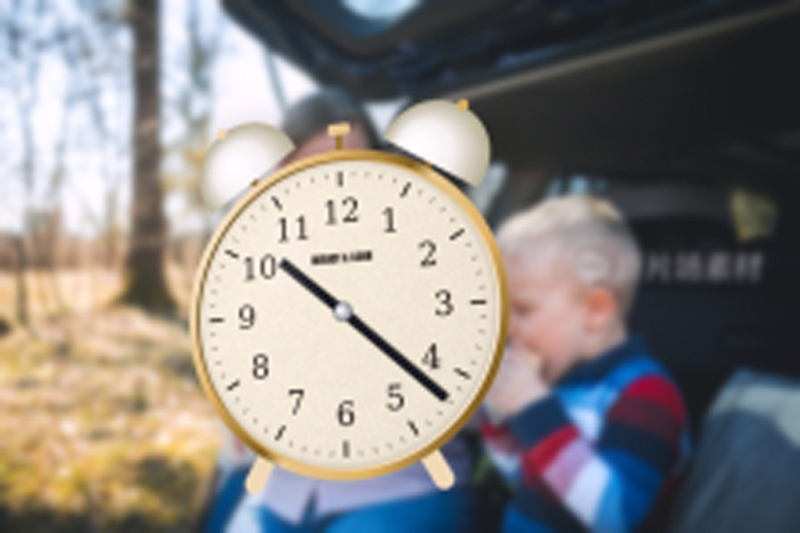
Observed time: 10:22
